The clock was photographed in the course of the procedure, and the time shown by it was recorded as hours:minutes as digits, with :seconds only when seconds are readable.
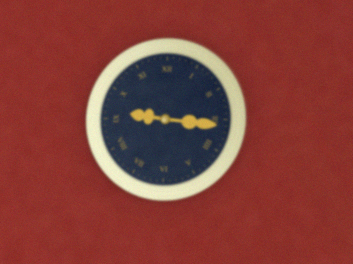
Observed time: 9:16
